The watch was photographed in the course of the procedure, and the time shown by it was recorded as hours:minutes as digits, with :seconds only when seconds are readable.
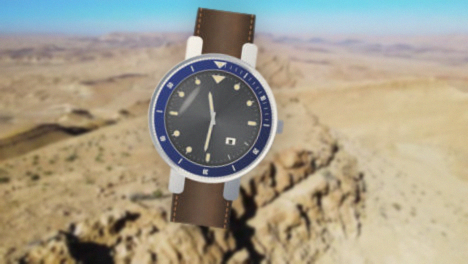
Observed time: 11:31
